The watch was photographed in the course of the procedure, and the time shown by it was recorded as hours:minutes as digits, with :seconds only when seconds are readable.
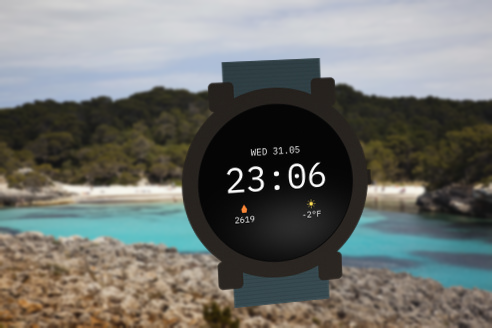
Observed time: 23:06
